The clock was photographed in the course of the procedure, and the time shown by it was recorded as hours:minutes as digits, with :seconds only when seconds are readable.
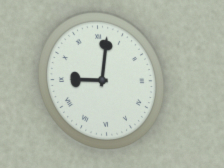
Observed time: 9:02
